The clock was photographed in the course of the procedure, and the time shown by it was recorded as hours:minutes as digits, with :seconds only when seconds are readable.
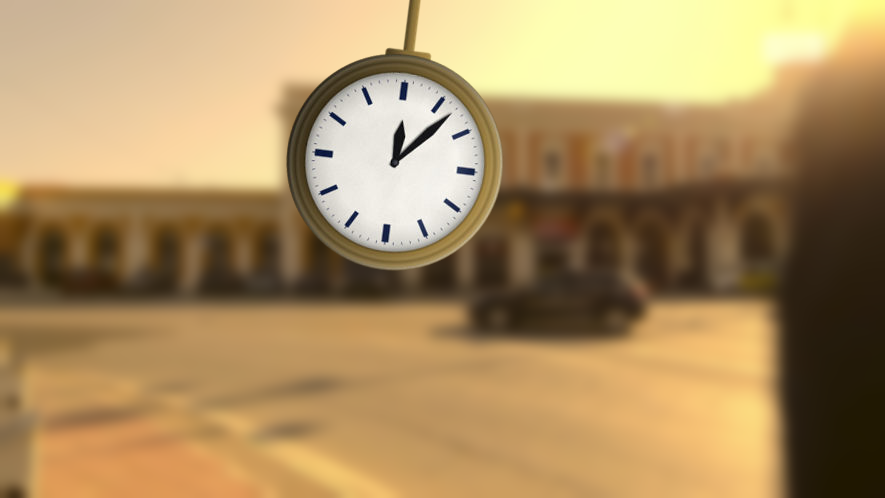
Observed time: 12:07
